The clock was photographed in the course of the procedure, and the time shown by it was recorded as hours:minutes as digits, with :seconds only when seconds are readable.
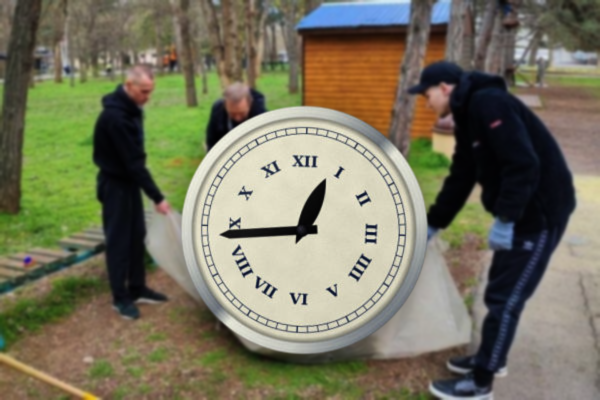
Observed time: 12:44
